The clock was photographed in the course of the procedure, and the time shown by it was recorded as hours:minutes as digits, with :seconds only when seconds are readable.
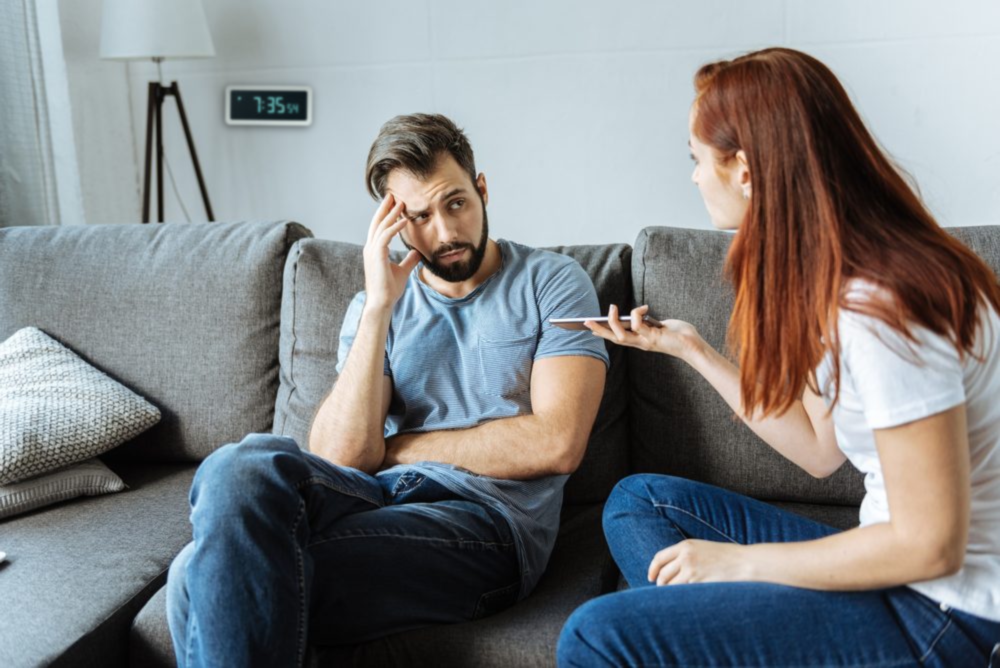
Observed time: 7:35
